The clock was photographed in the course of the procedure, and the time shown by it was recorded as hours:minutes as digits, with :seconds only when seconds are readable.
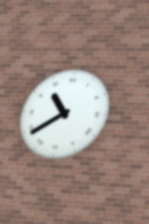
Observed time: 10:39
